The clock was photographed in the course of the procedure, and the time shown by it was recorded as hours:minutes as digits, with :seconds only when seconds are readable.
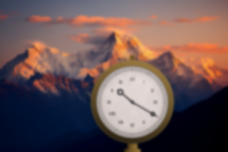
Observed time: 10:20
